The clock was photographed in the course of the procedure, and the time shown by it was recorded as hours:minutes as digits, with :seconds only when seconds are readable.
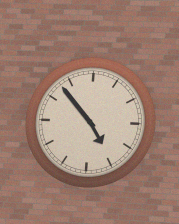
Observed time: 4:53
